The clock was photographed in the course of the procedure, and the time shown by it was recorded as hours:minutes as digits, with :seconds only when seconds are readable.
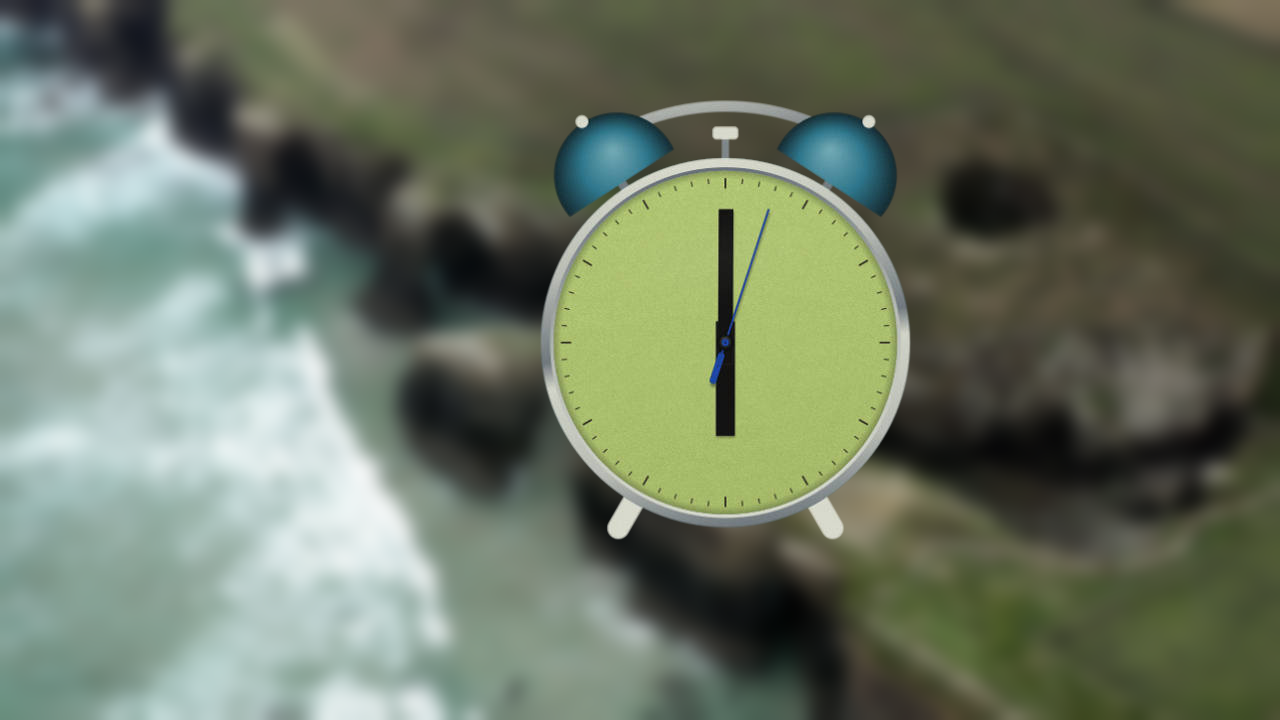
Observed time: 6:00:03
